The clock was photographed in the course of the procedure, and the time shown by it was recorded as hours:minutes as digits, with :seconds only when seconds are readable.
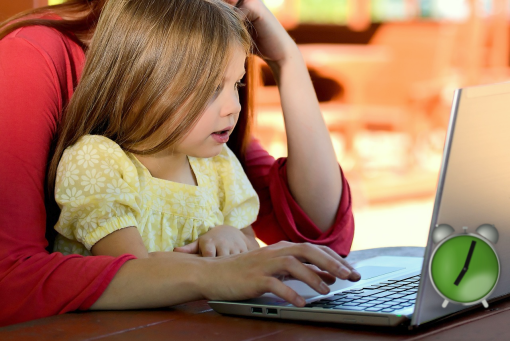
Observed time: 7:03
